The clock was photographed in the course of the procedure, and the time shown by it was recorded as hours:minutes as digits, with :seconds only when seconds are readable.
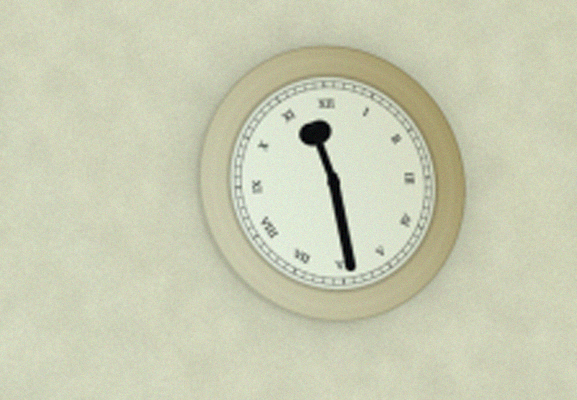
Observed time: 11:29
